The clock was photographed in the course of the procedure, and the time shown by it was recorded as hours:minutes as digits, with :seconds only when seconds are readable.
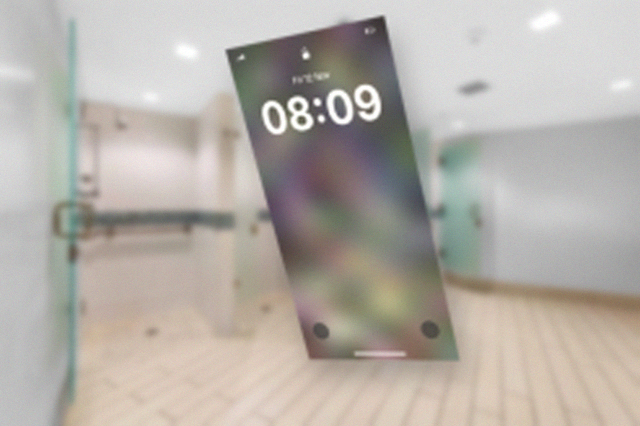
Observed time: 8:09
